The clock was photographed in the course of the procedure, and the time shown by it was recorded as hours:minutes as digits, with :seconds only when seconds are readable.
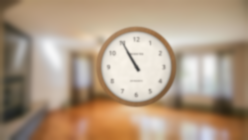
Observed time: 10:55
